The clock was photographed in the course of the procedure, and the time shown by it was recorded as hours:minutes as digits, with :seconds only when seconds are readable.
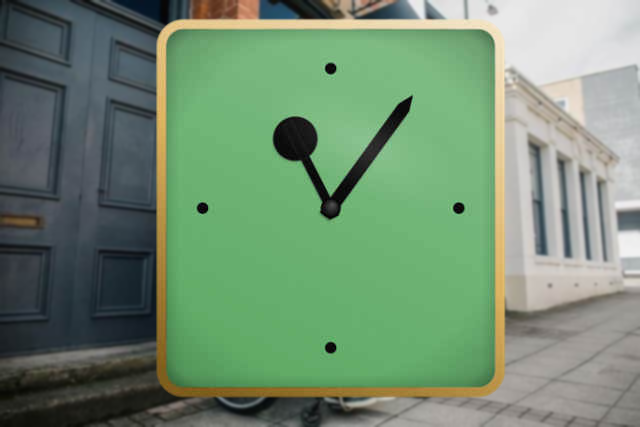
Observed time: 11:06
